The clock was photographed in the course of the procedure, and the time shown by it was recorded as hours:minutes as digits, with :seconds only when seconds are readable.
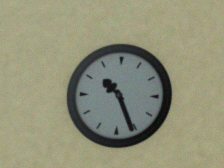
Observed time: 10:26
